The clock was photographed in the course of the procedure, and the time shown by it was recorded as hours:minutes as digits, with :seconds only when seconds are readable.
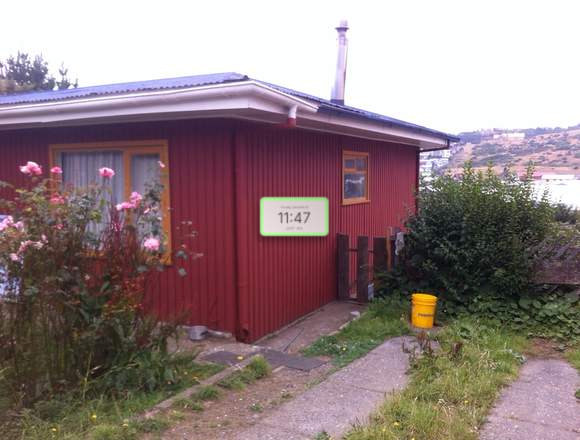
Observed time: 11:47
